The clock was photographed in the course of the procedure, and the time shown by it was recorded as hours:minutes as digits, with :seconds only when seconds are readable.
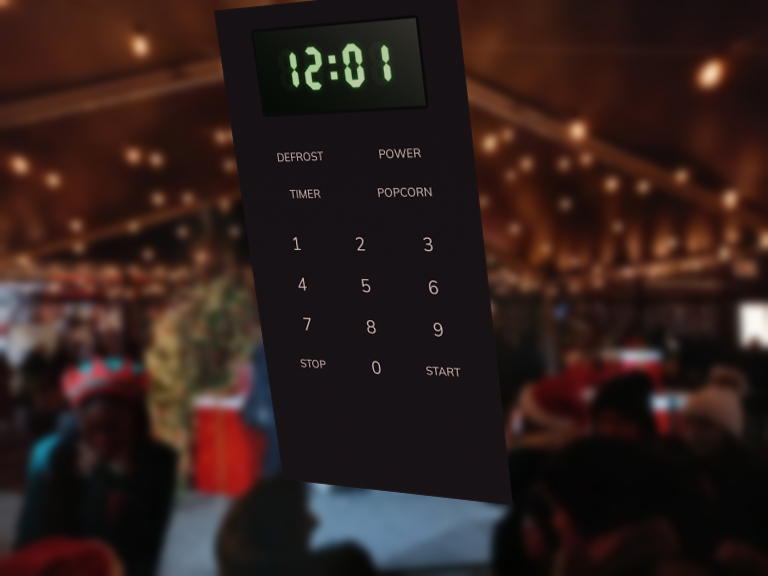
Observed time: 12:01
